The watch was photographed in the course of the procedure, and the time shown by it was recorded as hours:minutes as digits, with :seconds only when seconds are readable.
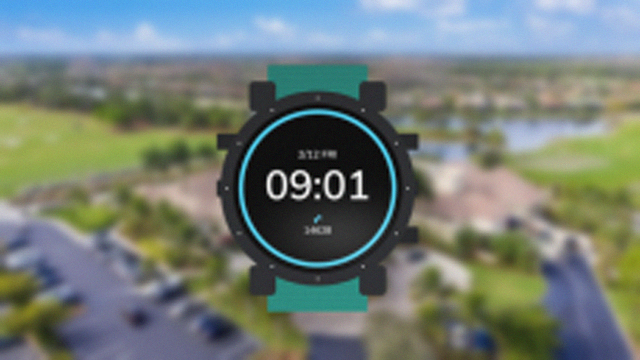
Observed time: 9:01
